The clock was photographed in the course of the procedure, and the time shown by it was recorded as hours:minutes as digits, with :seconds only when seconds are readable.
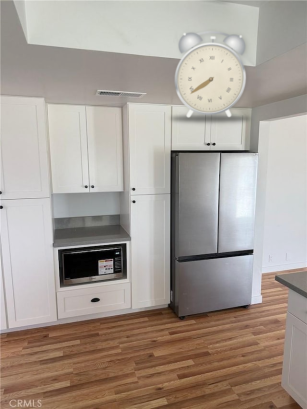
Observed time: 7:39
